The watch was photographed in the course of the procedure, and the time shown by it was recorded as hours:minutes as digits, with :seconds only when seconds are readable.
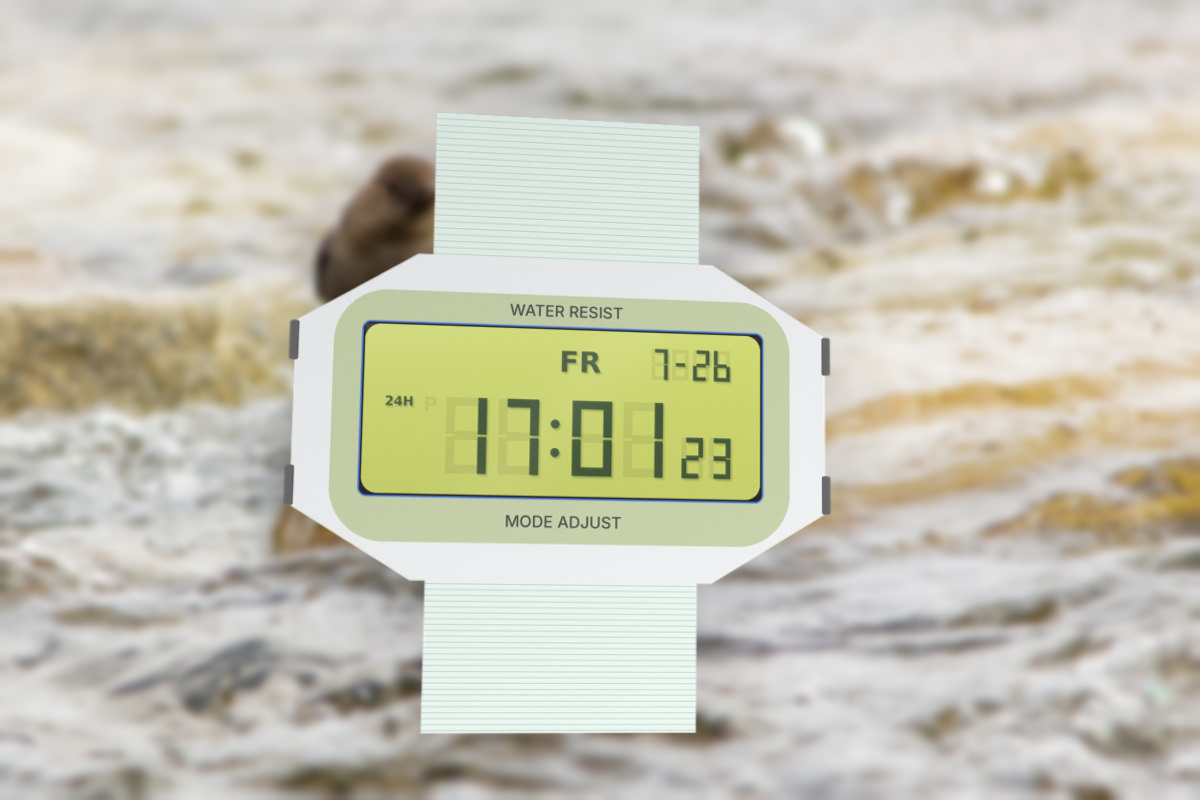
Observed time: 17:01:23
